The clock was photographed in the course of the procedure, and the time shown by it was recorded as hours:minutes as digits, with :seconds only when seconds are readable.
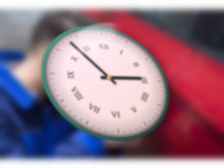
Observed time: 2:53
